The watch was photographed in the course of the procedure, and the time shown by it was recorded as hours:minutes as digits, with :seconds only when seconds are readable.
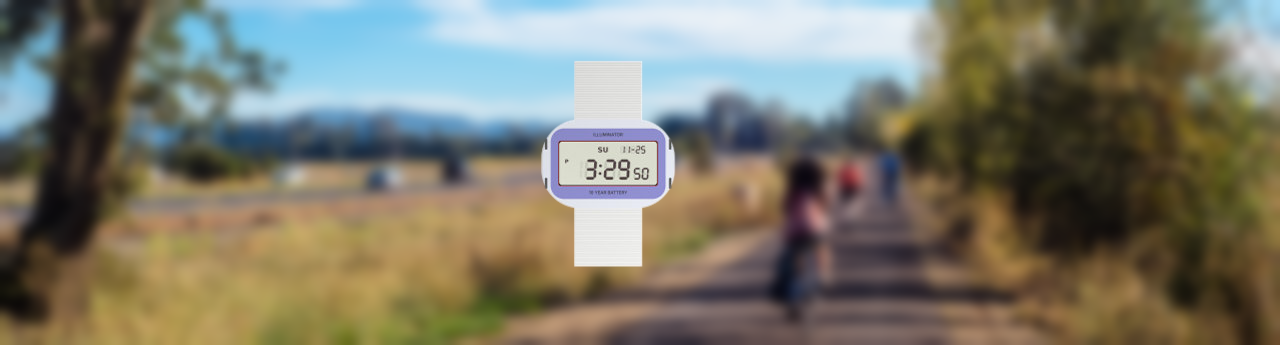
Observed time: 3:29:50
